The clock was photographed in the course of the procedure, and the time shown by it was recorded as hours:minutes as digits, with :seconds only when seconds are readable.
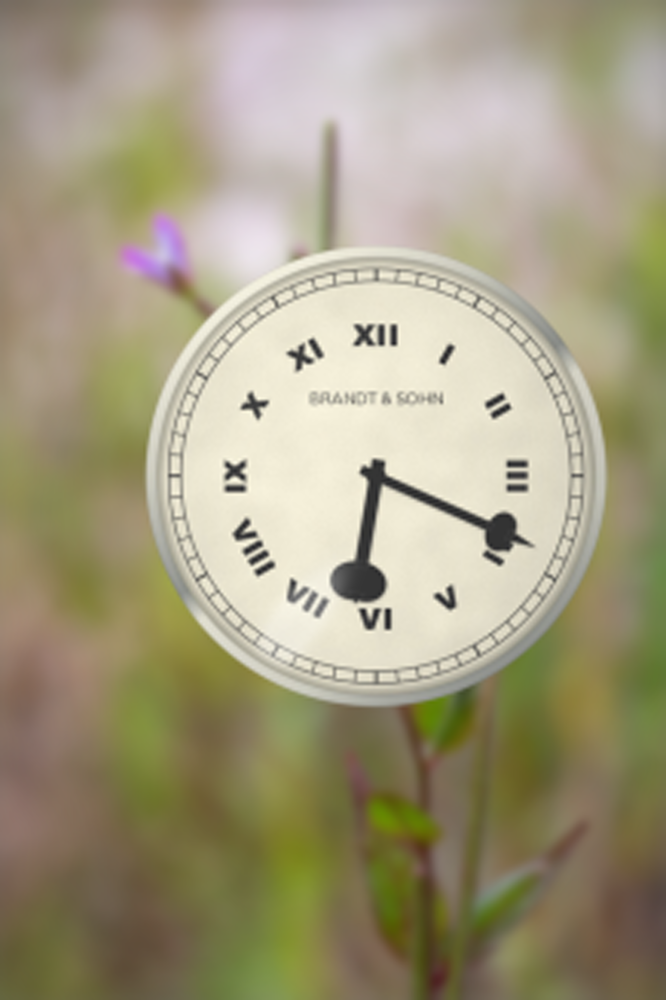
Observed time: 6:19
